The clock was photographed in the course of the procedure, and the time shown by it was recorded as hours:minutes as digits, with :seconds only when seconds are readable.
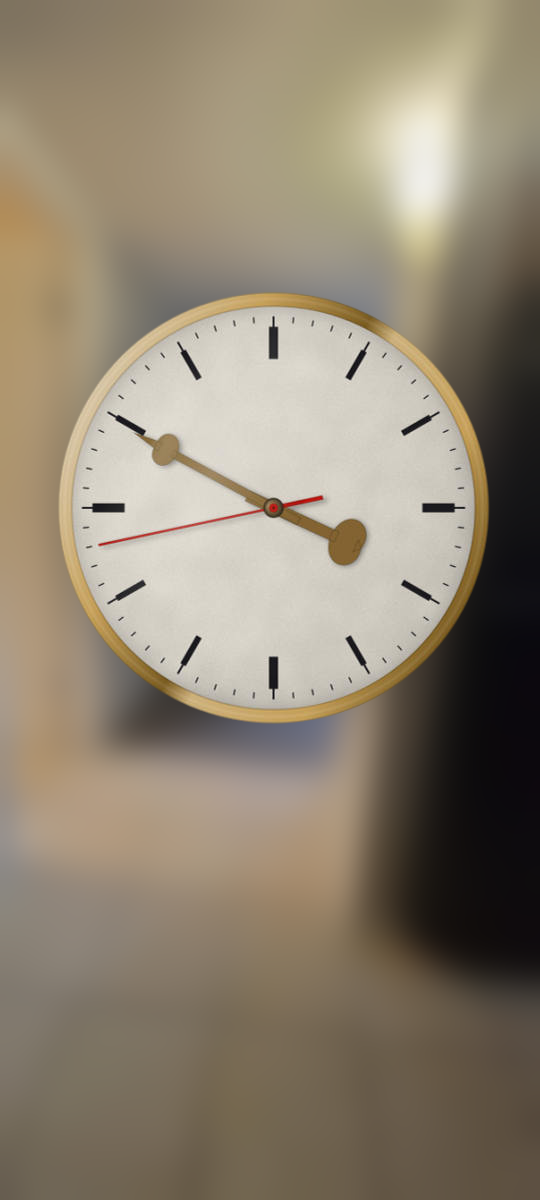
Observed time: 3:49:43
